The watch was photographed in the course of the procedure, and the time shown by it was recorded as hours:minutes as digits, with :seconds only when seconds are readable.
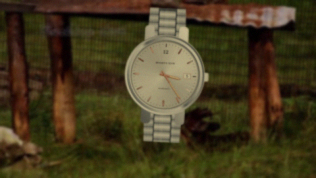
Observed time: 3:24
